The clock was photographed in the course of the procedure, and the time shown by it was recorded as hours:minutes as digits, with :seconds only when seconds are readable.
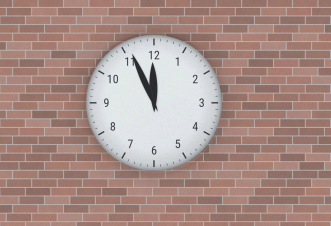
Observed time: 11:56
